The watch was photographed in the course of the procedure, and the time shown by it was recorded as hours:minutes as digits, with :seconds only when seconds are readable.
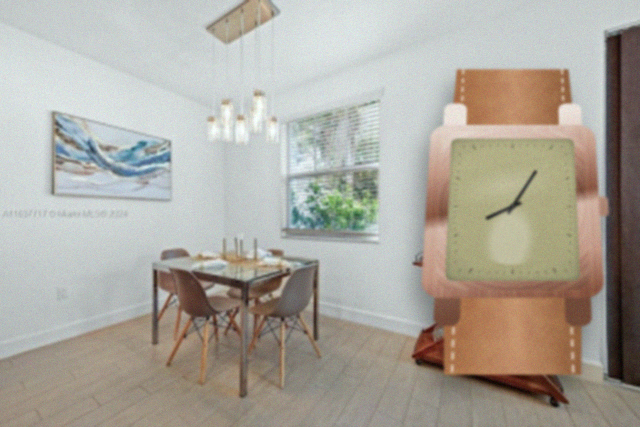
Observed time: 8:05
